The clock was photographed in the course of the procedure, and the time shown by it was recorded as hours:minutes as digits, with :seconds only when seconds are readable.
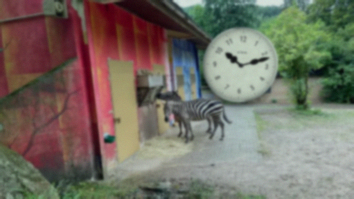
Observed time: 10:12
